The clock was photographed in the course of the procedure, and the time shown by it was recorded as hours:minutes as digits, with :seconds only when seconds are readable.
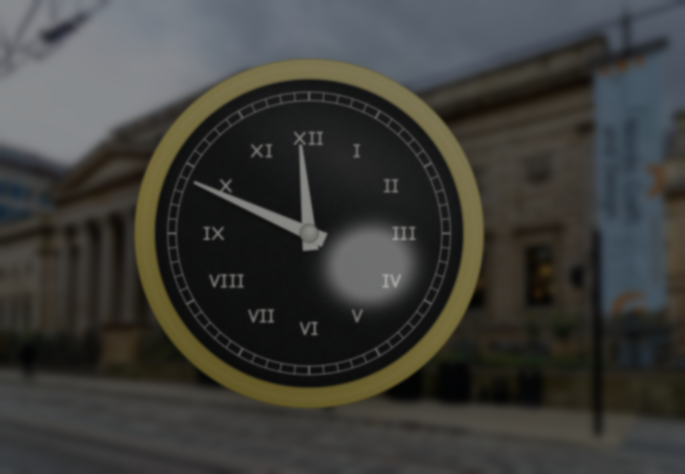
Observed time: 11:49
